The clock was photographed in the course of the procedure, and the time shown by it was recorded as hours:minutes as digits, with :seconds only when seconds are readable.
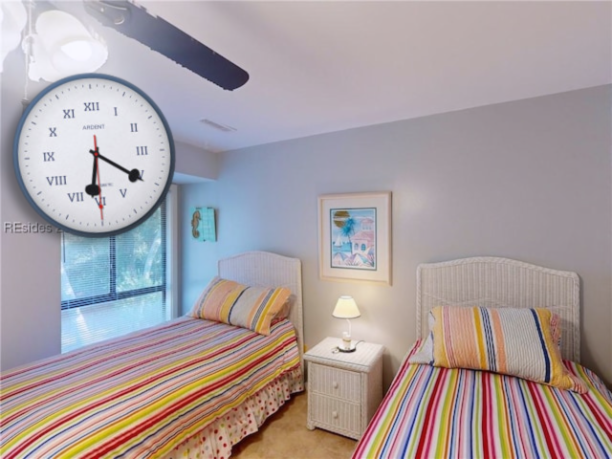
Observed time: 6:20:30
